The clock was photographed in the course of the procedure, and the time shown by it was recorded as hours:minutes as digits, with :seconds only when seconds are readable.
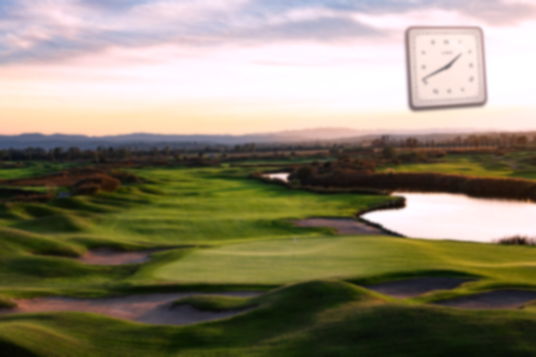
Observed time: 1:41
